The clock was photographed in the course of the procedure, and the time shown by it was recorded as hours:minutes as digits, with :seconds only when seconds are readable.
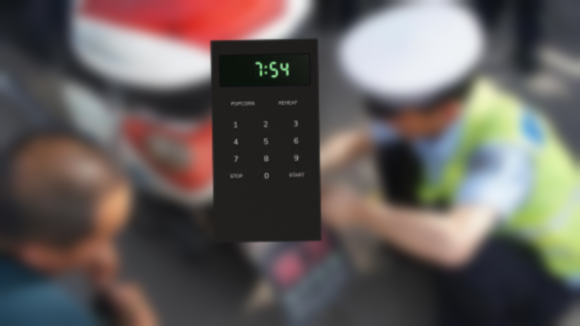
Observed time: 7:54
